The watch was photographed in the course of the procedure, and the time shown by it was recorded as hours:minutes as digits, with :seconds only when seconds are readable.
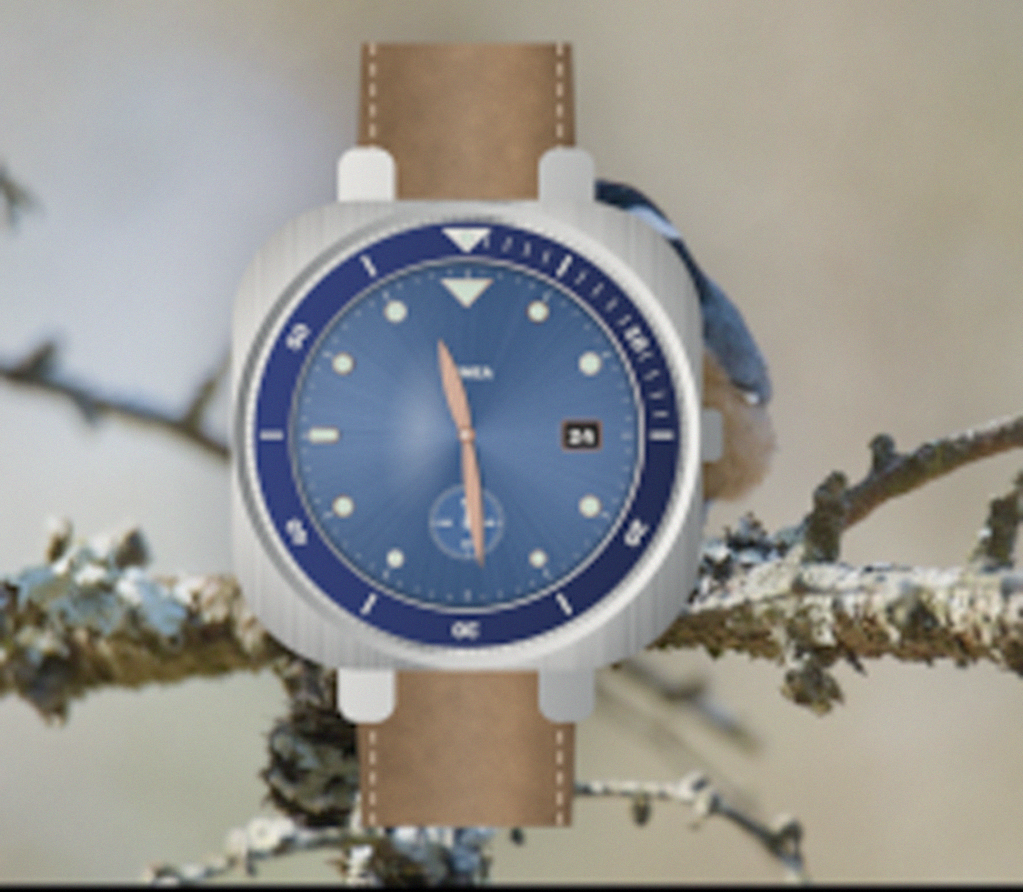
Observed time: 11:29
